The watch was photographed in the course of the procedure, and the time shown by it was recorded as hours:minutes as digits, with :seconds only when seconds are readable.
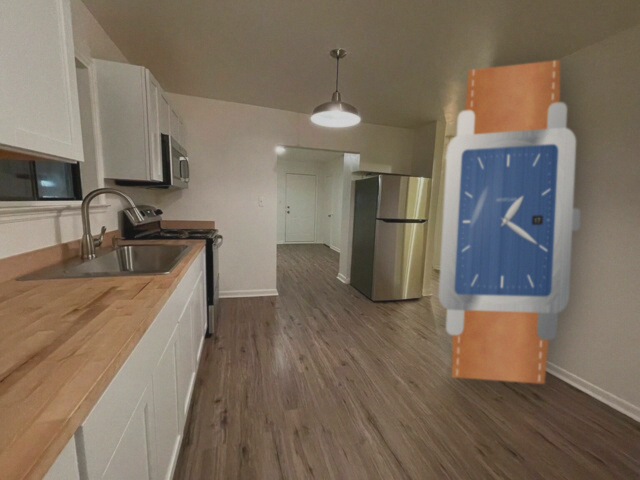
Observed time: 1:20
